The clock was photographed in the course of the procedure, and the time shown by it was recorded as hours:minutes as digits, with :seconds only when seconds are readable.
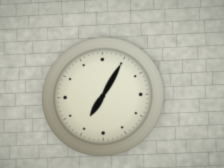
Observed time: 7:05
